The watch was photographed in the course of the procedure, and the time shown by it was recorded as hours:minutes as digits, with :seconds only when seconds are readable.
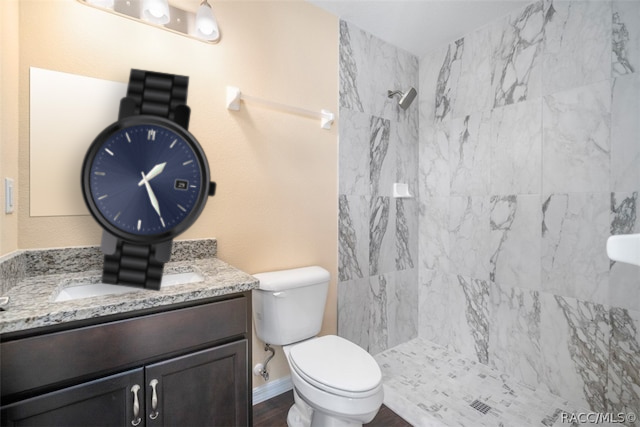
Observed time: 1:25
